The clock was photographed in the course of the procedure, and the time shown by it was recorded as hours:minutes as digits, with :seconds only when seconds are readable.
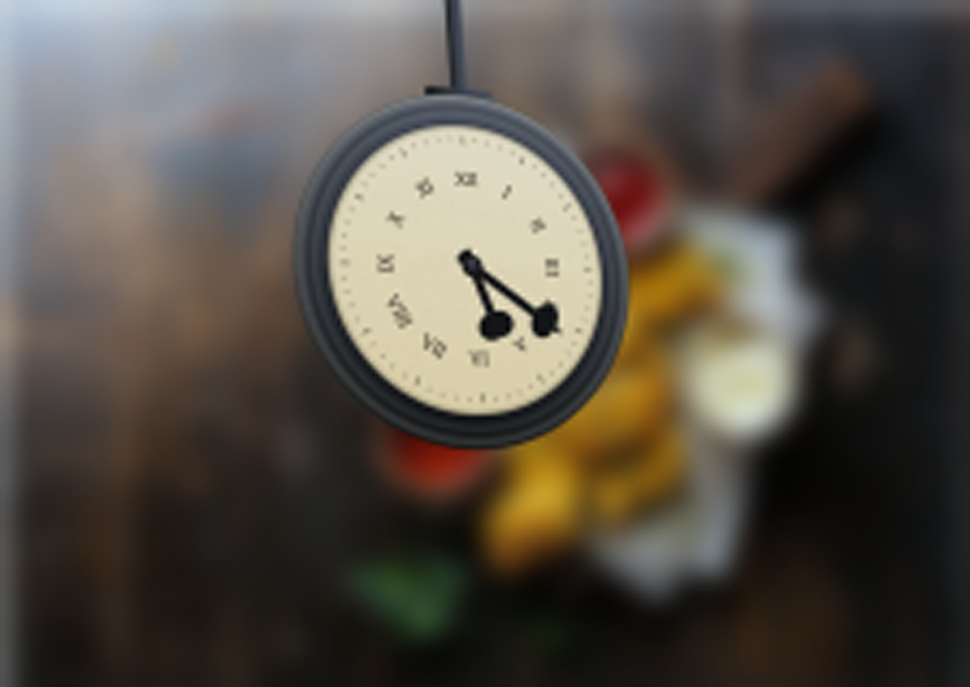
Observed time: 5:21
